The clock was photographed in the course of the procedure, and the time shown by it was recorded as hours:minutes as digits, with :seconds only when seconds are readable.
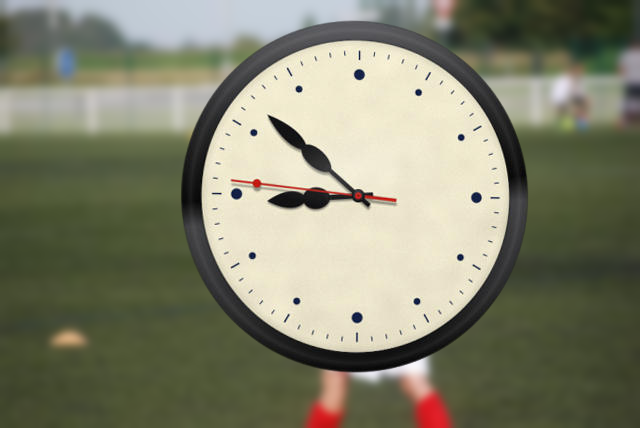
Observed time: 8:51:46
